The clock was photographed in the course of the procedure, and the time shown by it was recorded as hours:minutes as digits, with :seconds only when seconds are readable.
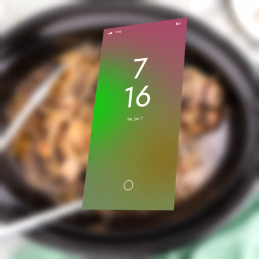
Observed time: 7:16
